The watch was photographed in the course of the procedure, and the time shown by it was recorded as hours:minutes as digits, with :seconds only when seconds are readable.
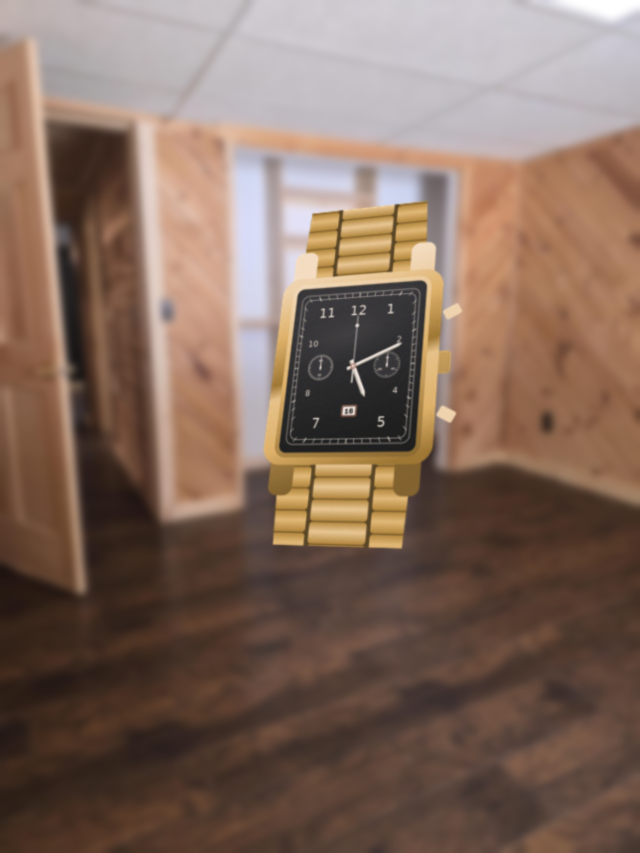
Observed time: 5:11
